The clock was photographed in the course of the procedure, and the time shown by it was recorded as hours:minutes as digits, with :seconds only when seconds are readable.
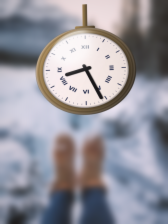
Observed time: 8:26
